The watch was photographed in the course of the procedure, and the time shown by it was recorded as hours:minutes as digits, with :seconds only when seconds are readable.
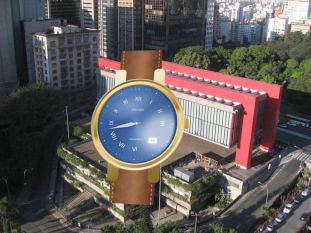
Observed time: 8:43
